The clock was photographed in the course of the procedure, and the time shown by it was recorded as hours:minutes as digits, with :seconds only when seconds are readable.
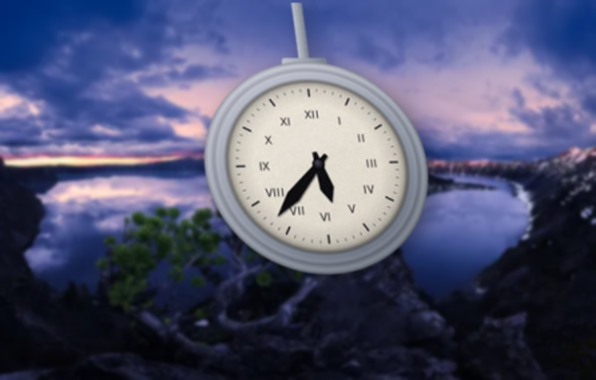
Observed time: 5:37
